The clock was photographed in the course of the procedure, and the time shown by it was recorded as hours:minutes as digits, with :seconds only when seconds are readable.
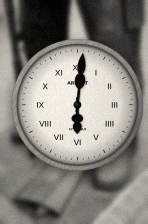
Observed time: 6:01
